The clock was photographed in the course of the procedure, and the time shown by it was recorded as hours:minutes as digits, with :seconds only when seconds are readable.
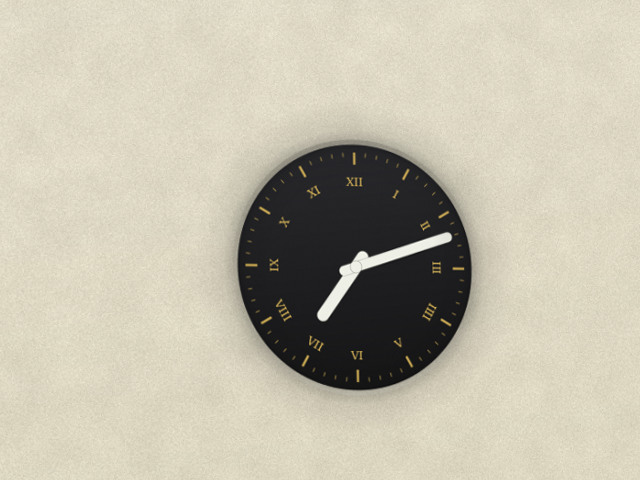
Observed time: 7:12
